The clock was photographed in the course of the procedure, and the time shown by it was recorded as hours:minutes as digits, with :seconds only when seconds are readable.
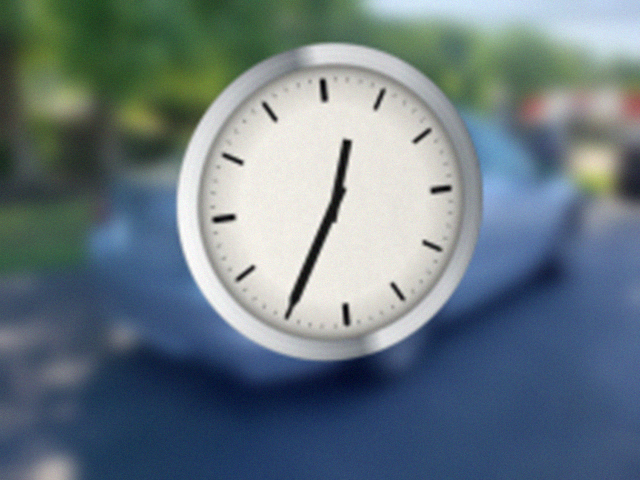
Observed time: 12:35
